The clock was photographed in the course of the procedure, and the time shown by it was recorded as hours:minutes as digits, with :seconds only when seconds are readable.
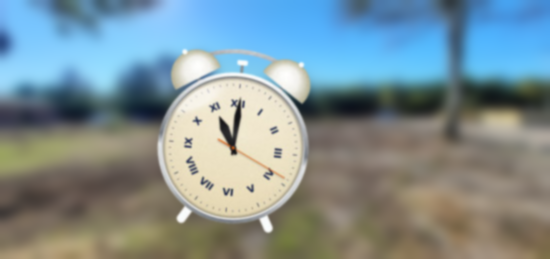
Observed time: 11:00:19
